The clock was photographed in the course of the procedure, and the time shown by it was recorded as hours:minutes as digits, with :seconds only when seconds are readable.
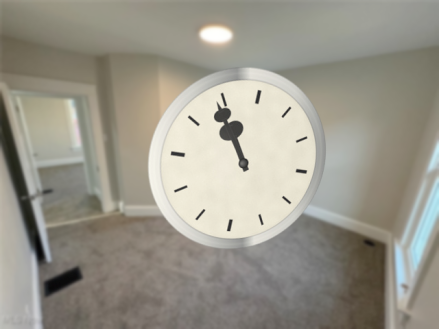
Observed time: 10:54
